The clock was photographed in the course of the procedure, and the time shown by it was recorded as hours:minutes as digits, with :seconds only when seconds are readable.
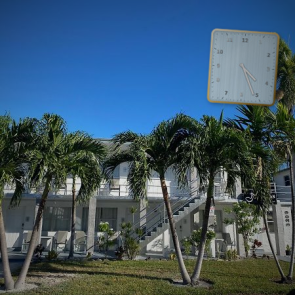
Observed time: 4:26
